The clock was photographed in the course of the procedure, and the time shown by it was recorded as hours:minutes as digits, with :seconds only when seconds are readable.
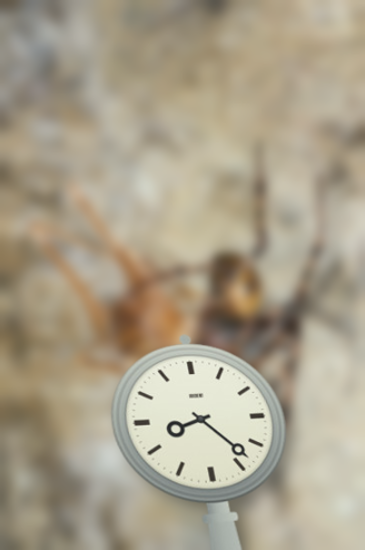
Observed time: 8:23
